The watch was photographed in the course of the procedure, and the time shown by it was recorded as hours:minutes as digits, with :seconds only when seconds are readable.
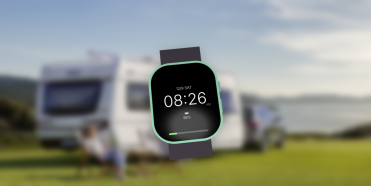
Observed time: 8:26
